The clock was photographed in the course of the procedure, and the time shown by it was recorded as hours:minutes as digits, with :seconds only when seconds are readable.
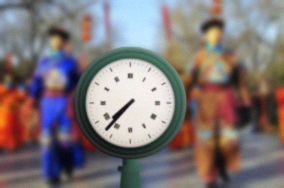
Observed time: 7:37
